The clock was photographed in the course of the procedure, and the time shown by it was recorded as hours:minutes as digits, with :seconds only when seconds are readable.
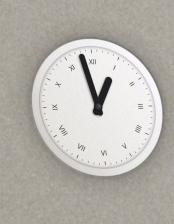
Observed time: 12:58
